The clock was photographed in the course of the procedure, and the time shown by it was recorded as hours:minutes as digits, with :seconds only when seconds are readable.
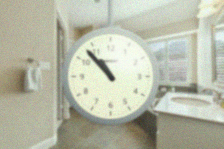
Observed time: 10:53
